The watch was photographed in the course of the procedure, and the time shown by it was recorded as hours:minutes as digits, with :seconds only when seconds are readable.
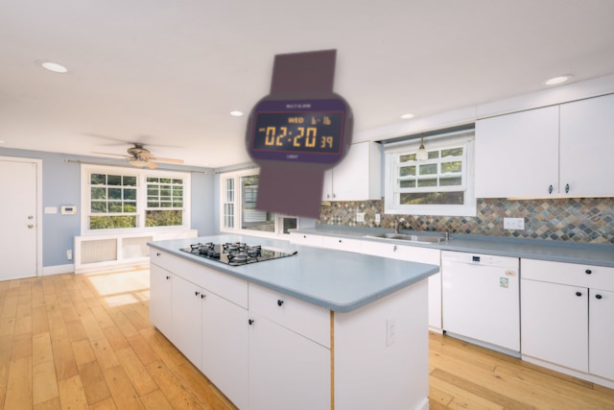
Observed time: 2:20
